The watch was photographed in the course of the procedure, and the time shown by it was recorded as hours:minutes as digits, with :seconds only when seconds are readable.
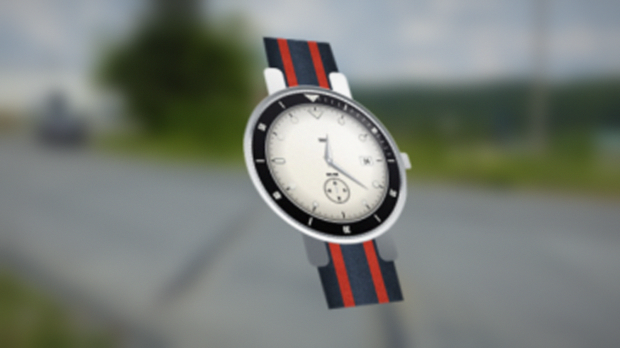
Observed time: 12:22
